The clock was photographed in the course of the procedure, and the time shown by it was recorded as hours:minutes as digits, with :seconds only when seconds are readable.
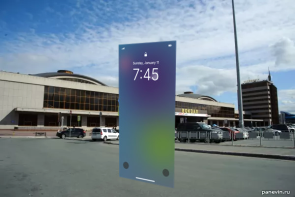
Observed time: 7:45
